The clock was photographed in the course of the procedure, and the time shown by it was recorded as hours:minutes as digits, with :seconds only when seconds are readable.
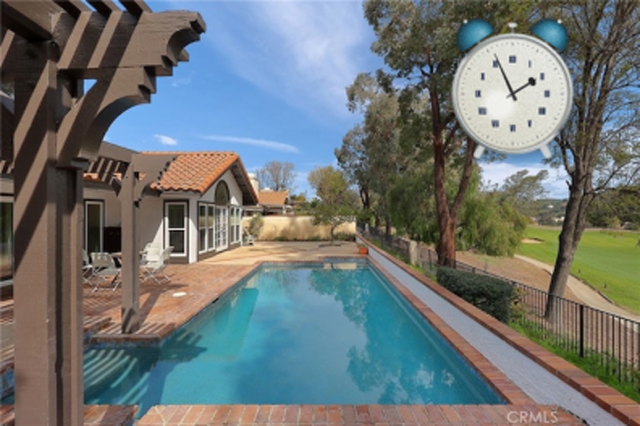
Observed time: 1:56
